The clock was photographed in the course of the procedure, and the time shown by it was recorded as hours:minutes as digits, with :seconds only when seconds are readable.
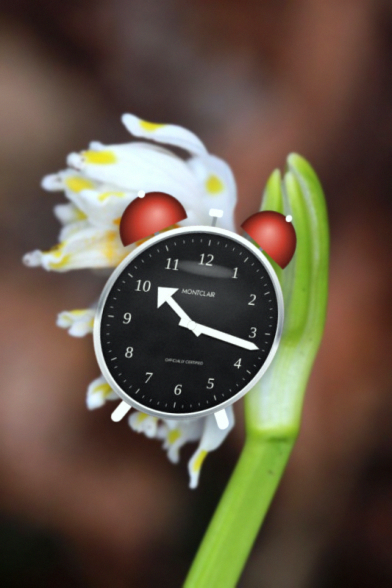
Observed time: 10:17
